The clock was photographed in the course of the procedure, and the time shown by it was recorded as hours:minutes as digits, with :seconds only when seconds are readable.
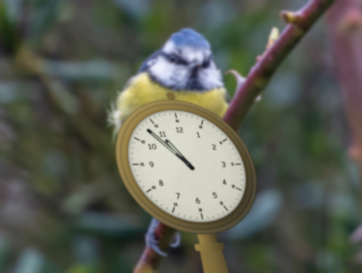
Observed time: 10:53
